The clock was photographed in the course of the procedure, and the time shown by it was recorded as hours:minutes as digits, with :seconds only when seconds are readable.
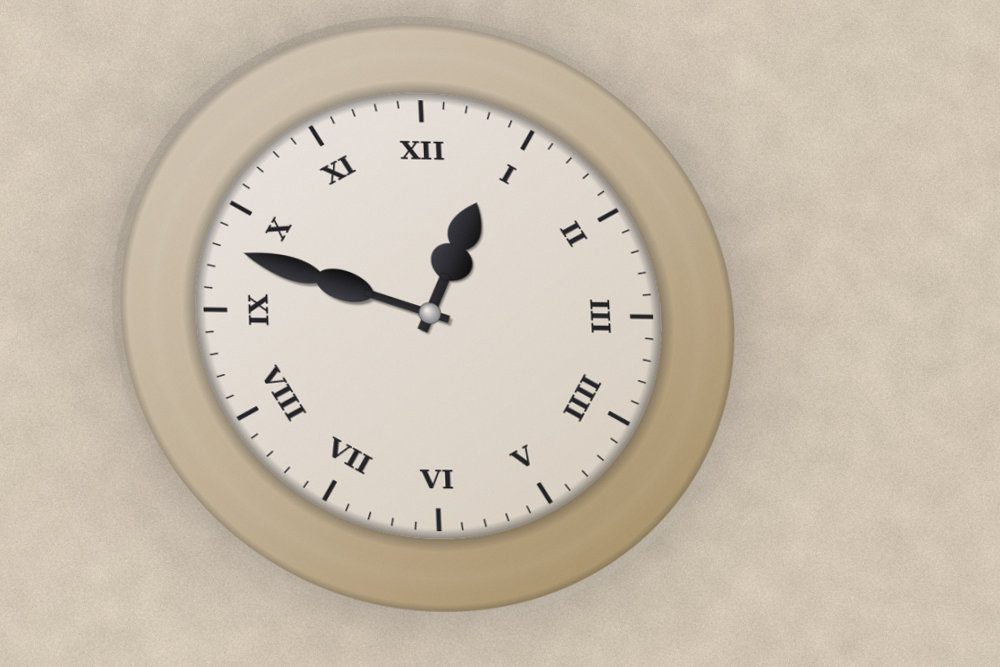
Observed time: 12:48
